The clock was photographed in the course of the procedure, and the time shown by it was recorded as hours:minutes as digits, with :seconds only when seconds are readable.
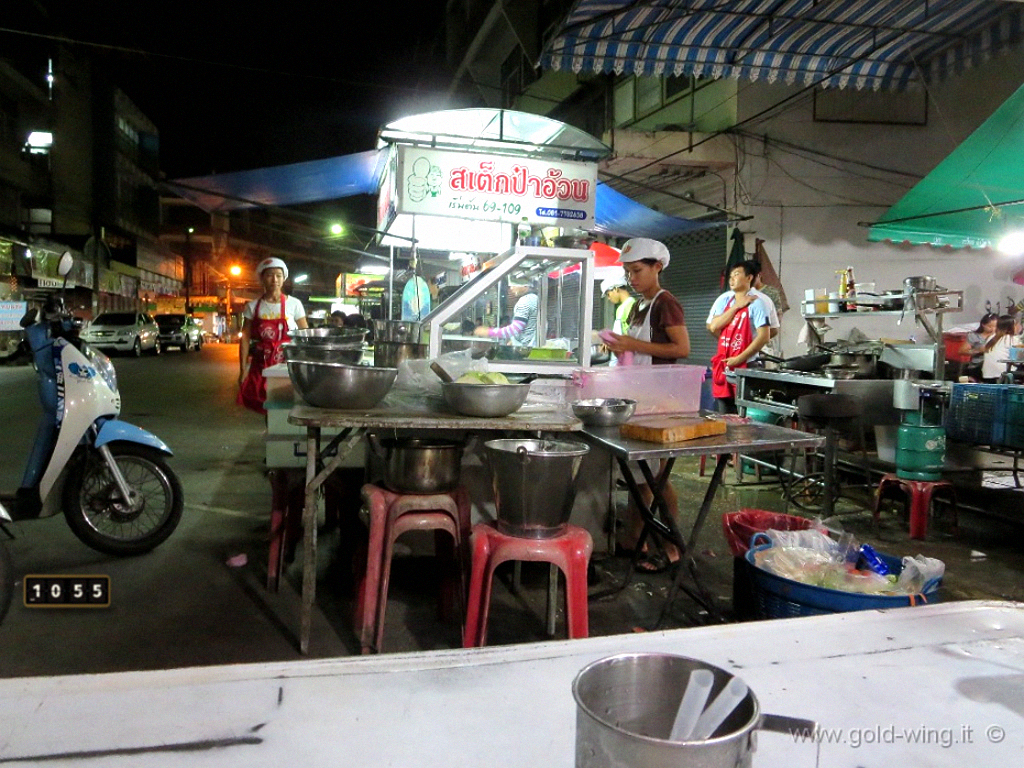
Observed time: 10:55
